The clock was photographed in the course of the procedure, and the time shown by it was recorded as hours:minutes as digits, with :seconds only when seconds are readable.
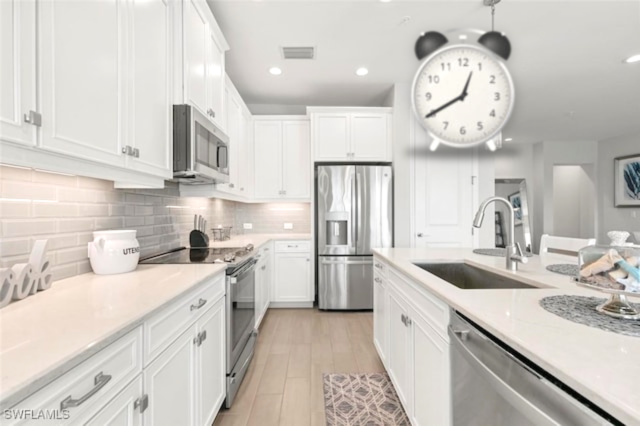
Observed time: 12:40
